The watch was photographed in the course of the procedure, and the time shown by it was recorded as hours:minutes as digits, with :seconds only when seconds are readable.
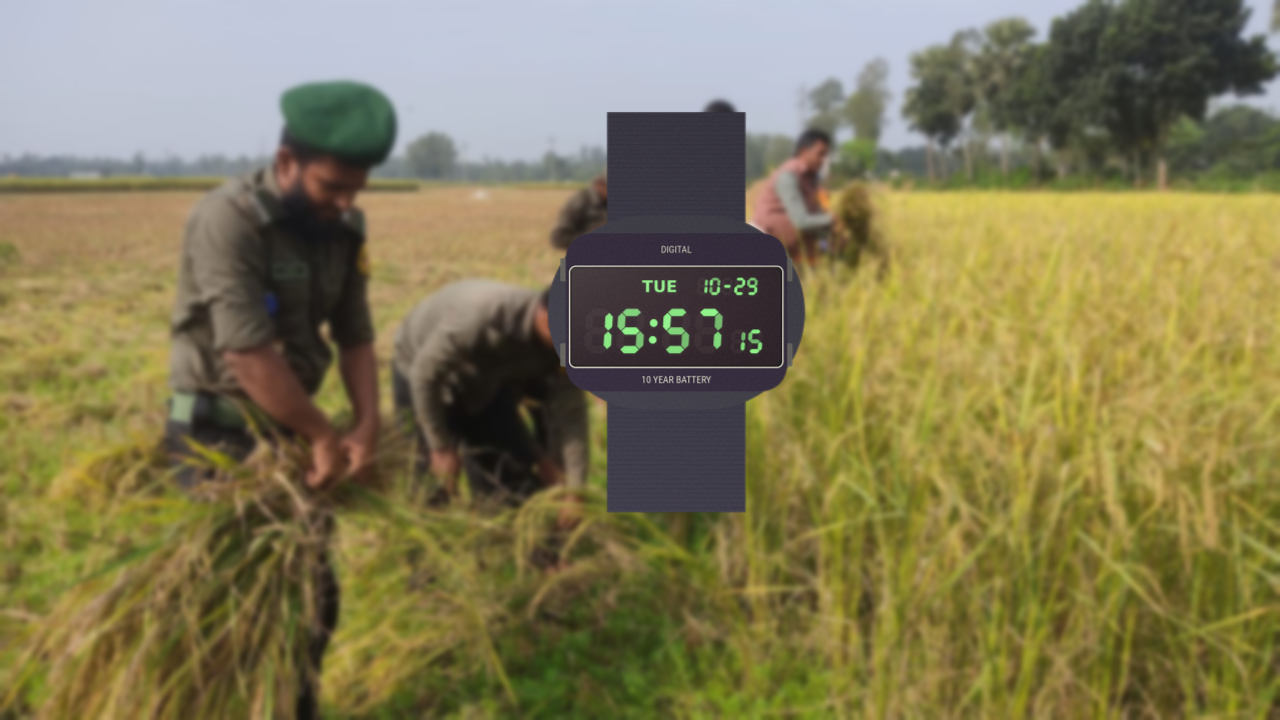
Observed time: 15:57:15
